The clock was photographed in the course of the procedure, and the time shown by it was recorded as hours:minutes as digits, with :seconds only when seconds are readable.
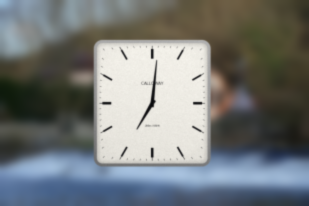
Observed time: 7:01
